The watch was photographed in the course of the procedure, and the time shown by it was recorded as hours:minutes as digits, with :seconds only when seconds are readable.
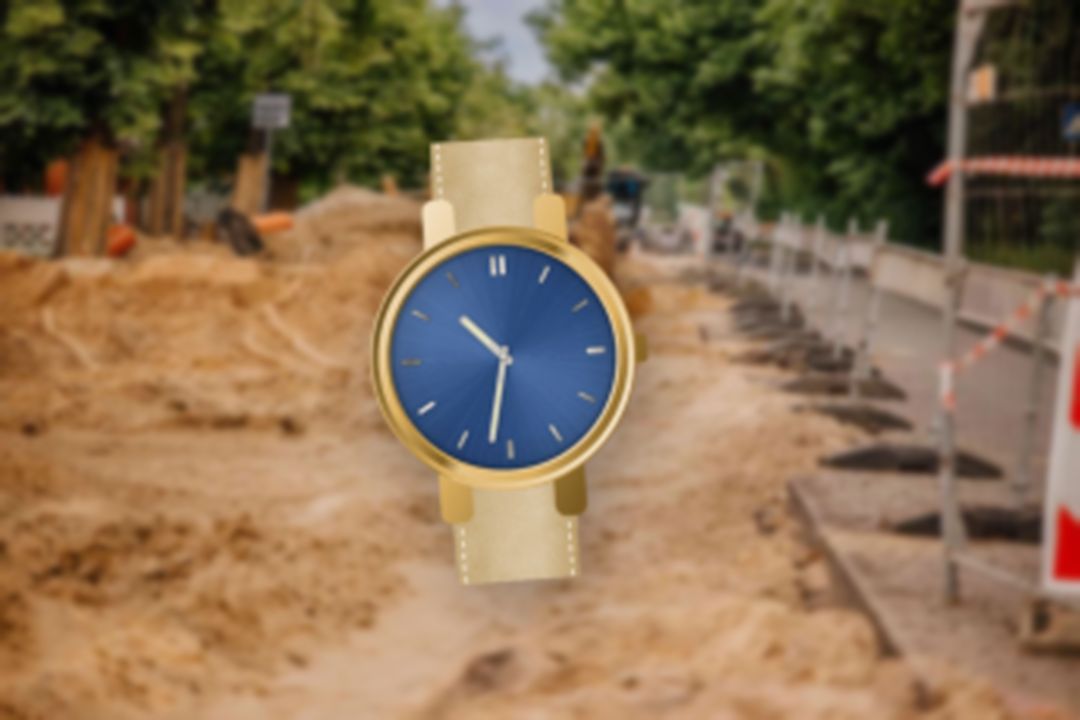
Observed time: 10:32
